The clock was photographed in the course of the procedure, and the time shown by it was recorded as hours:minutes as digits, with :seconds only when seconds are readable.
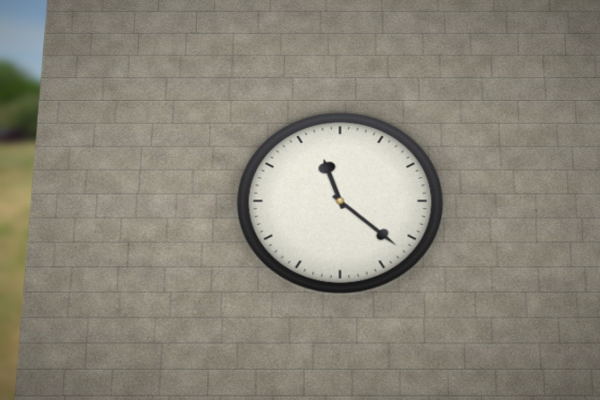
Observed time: 11:22
